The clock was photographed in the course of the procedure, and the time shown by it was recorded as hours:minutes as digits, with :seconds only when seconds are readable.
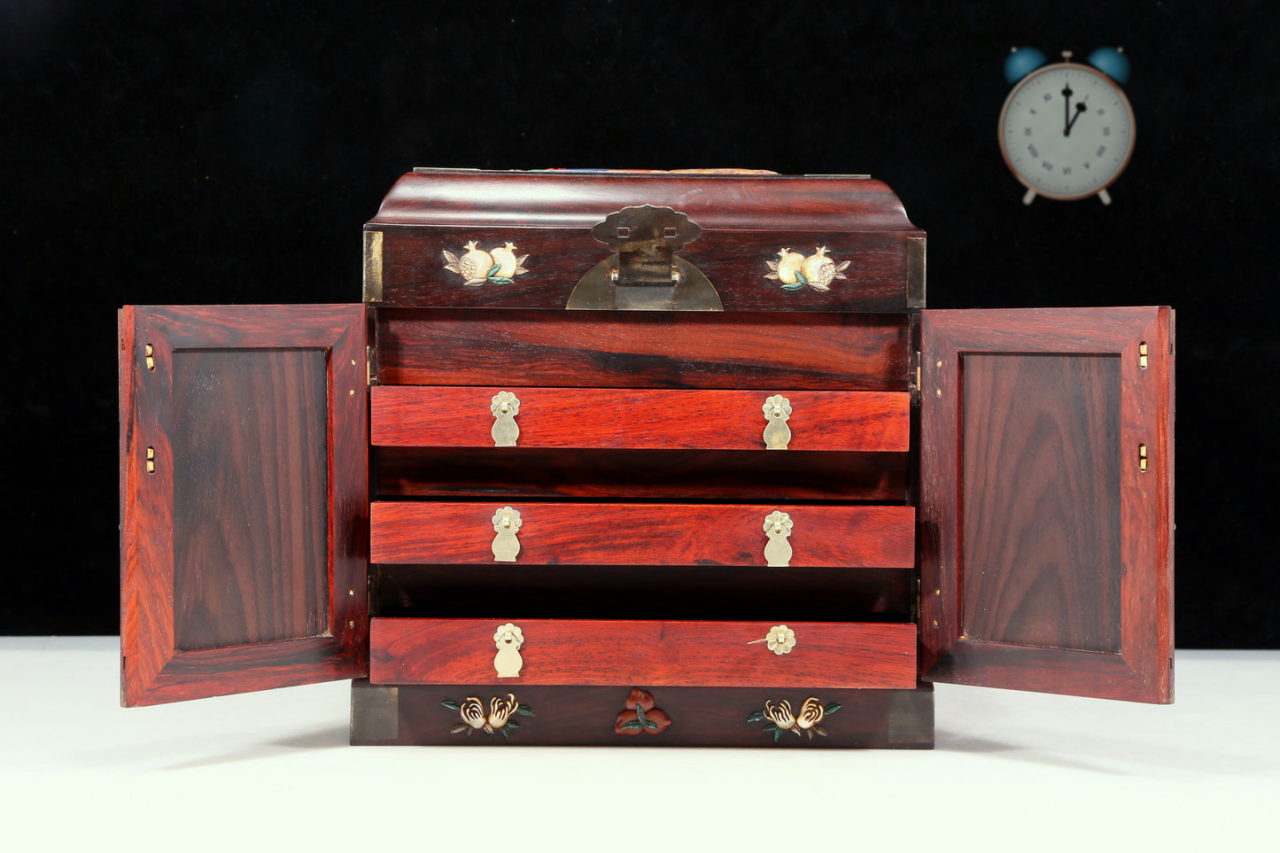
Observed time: 1:00
